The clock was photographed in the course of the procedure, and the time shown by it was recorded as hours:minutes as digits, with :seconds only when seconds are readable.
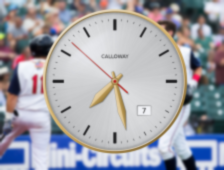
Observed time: 7:27:52
